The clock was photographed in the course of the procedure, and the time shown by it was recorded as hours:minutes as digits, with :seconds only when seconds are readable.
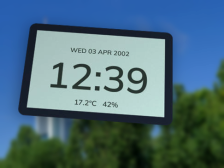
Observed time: 12:39
